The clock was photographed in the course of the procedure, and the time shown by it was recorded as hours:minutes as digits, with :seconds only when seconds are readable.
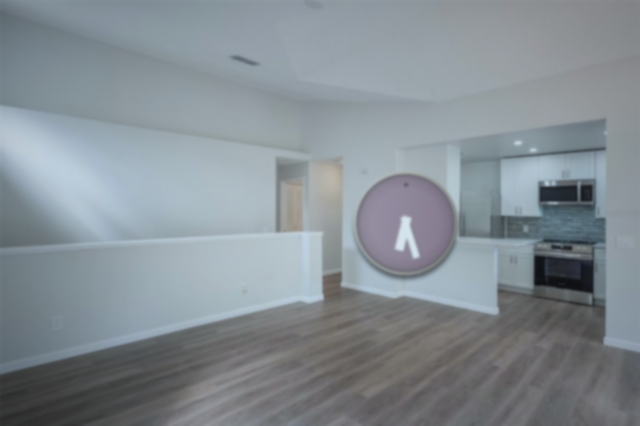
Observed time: 6:27
